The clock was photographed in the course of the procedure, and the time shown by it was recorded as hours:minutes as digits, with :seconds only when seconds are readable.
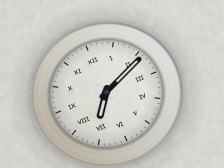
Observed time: 7:11
